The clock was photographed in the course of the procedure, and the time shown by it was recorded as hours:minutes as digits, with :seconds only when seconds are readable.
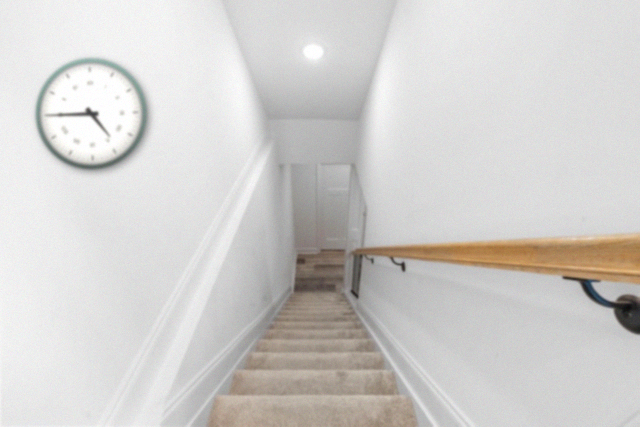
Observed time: 4:45
